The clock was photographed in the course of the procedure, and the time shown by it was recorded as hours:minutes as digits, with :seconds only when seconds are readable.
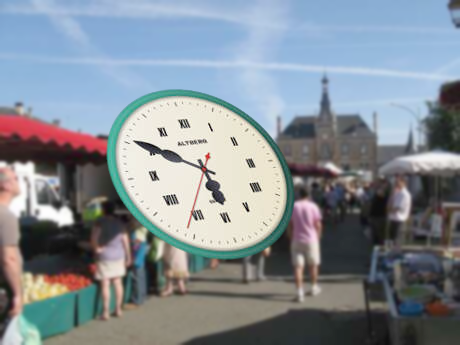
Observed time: 5:50:36
